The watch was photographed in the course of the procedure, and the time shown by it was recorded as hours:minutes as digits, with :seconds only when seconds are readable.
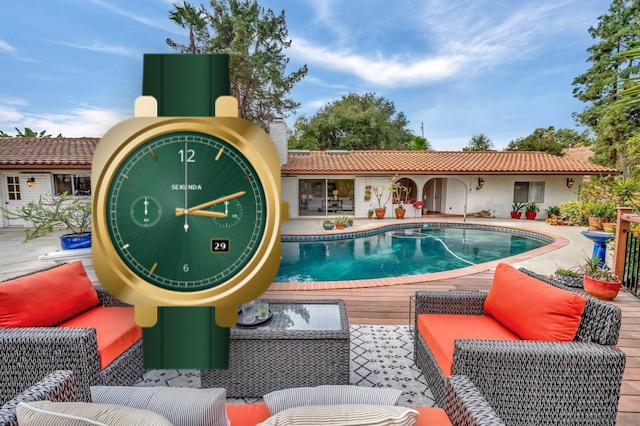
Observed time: 3:12
